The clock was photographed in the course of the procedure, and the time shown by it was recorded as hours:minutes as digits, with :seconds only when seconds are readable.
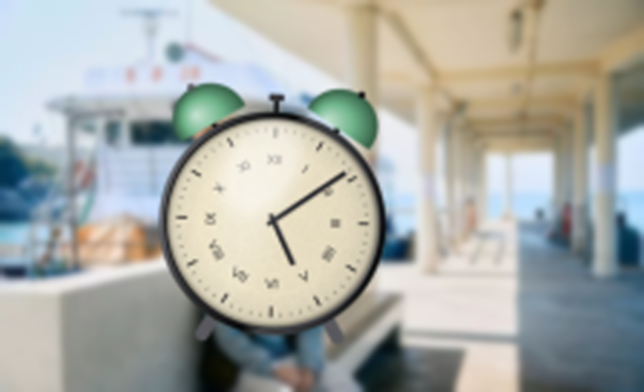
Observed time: 5:09
